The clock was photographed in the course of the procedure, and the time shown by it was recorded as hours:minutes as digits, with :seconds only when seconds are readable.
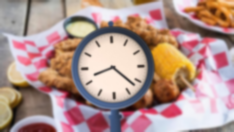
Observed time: 8:22
